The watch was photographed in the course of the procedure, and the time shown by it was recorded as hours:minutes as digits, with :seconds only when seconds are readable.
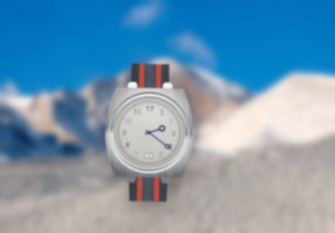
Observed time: 2:21
